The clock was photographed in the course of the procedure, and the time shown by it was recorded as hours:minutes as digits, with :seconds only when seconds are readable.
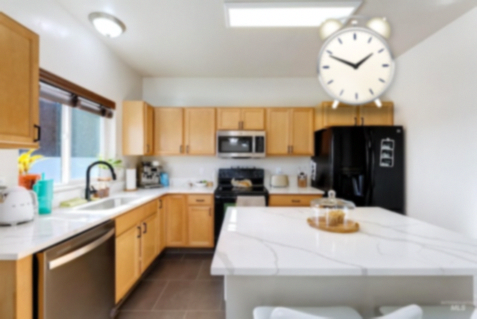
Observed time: 1:49
